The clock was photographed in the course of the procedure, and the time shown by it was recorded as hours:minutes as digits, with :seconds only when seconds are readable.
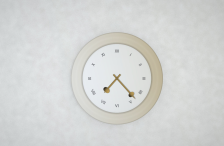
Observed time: 7:23
